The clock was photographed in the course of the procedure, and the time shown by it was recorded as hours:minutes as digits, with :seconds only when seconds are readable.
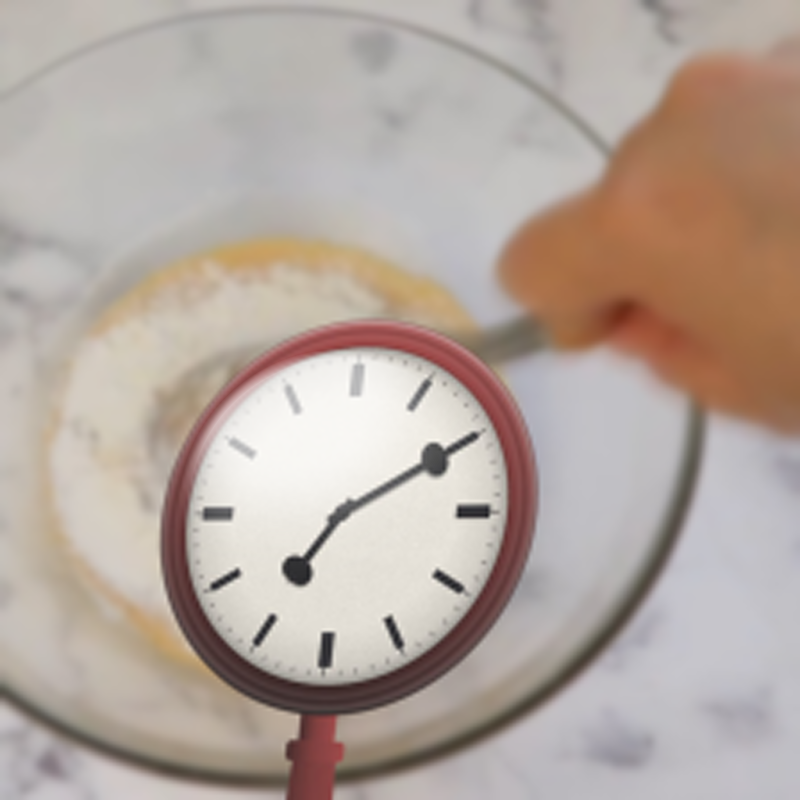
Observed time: 7:10
